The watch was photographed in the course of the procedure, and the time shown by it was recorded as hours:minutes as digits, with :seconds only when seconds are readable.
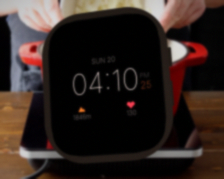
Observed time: 4:10
